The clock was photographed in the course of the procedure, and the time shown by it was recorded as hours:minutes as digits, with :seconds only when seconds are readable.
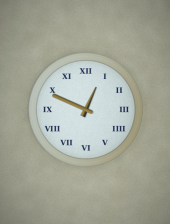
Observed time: 12:49
